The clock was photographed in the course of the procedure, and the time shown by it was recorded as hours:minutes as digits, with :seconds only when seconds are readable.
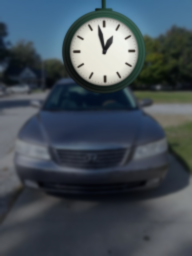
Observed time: 12:58
